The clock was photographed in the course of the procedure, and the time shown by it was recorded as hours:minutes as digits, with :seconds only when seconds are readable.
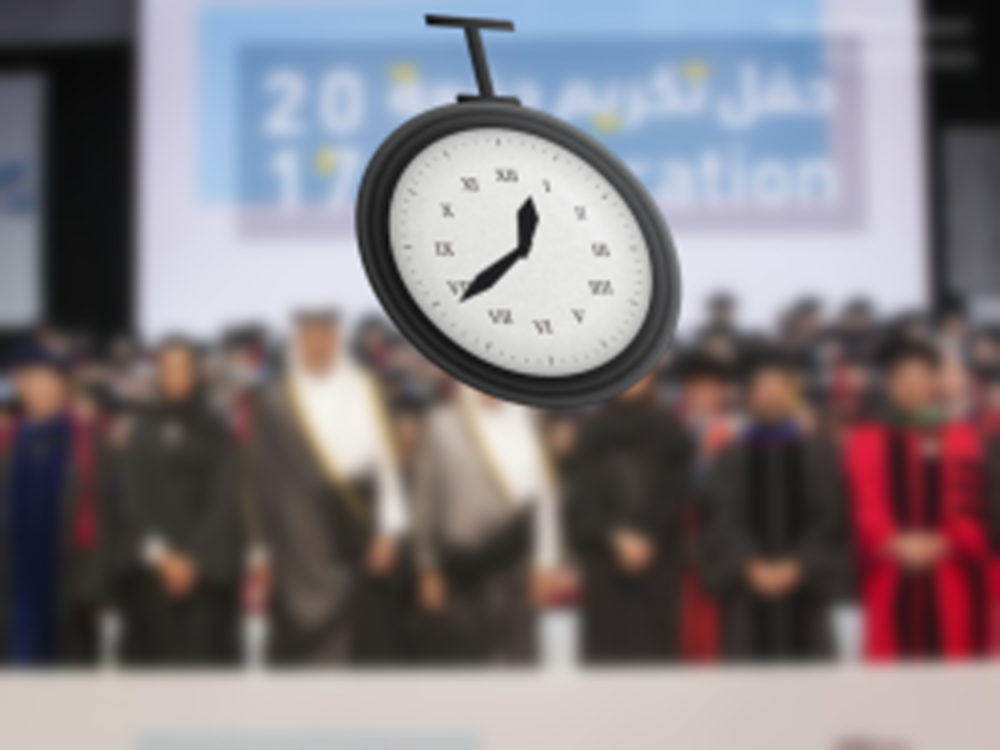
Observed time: 12:39
